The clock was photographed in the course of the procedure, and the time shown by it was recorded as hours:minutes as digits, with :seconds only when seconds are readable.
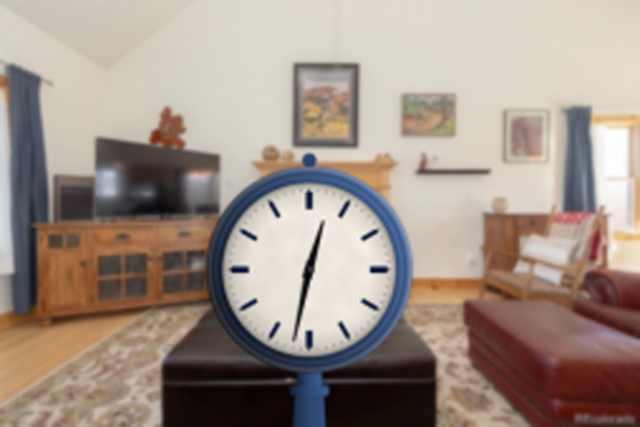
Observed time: 12:32
